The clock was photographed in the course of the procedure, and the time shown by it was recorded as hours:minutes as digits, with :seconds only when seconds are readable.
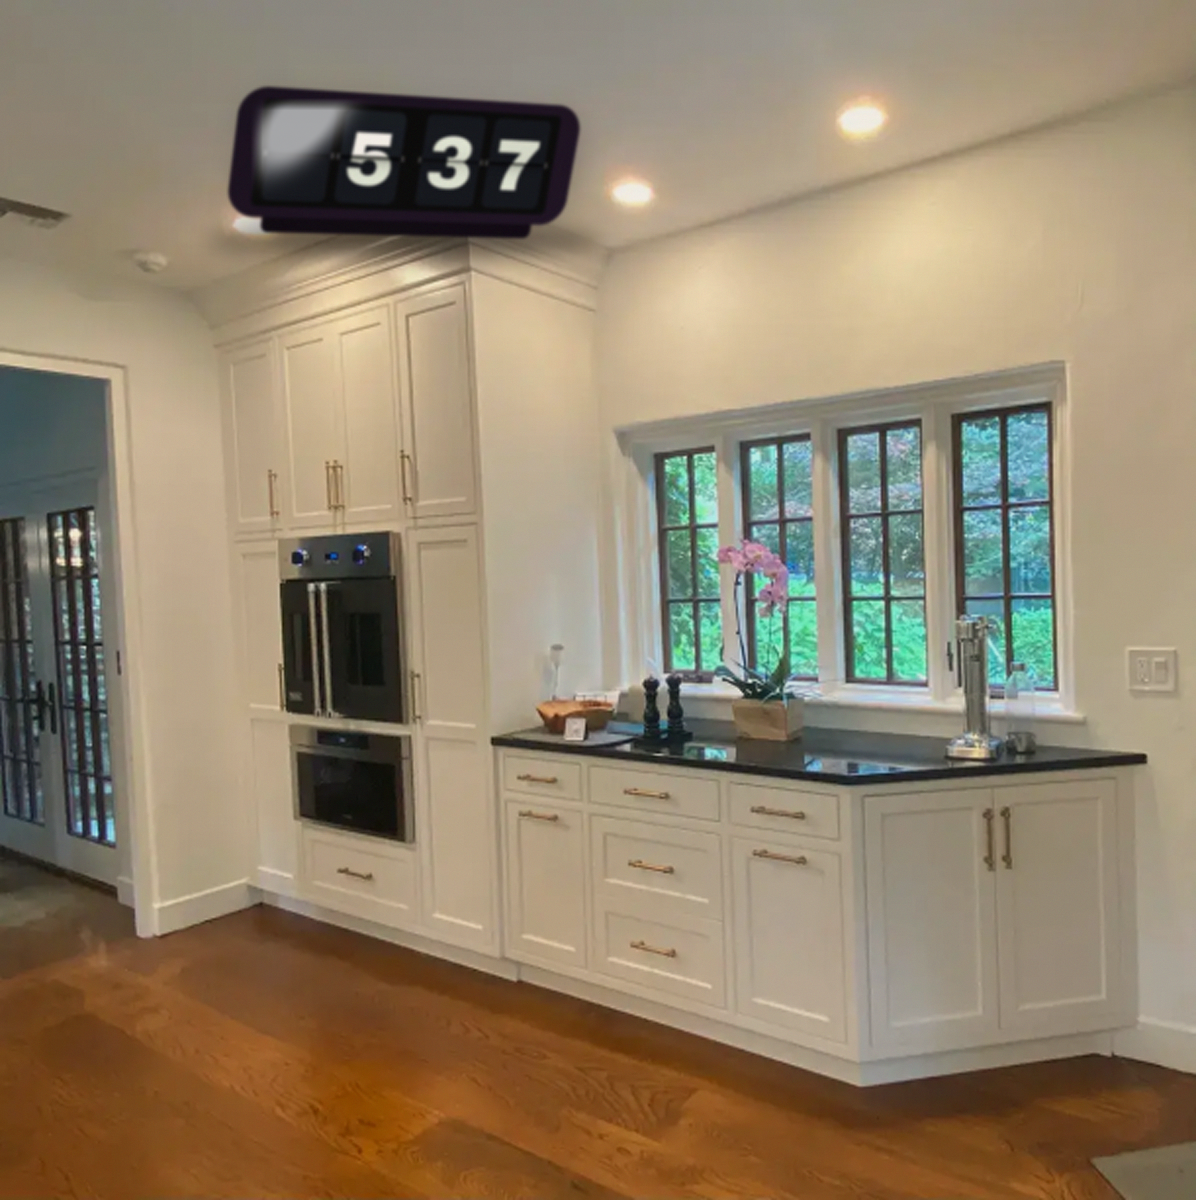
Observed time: 5:37
